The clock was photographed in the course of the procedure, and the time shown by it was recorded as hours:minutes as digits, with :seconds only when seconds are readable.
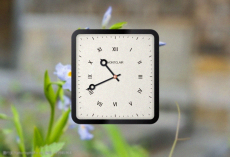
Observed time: 10:41
